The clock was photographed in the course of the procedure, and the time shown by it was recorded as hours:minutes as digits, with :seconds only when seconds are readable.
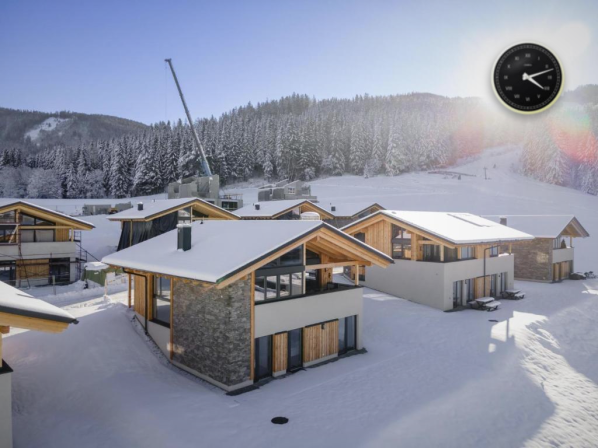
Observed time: 4:12
